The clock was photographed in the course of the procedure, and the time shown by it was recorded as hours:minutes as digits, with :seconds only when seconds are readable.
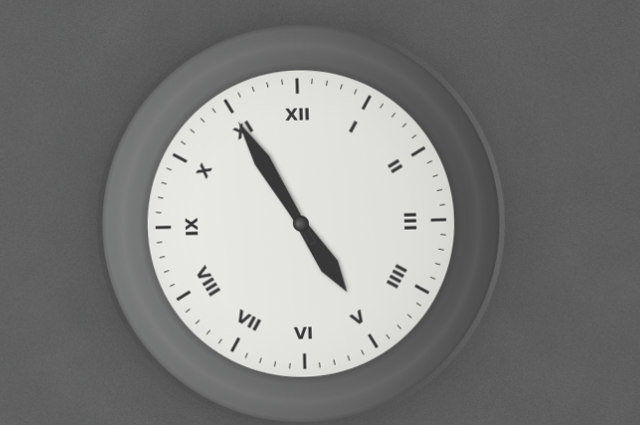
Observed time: 4:55
